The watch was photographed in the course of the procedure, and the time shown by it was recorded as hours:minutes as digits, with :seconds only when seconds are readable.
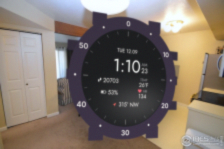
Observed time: 1:10
